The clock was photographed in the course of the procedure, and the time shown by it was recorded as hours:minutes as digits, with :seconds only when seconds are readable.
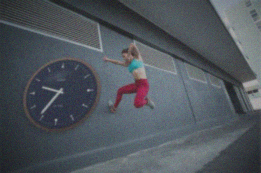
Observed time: 9:36
